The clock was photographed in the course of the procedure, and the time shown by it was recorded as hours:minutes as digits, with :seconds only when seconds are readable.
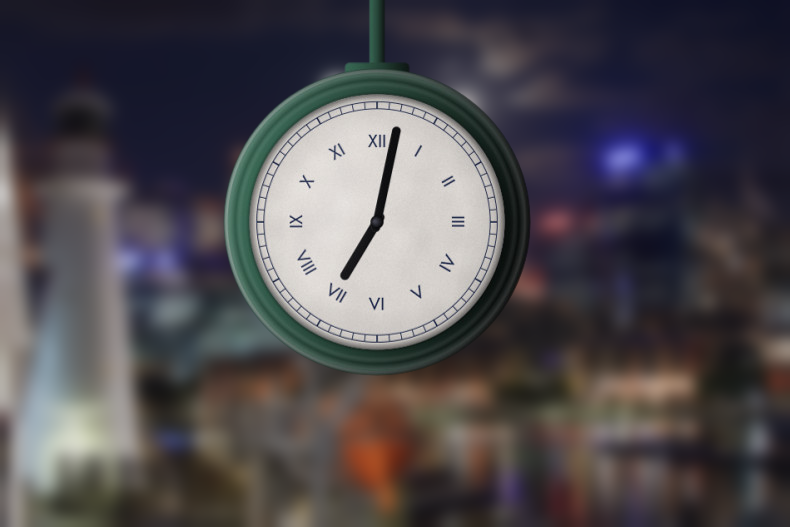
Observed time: 7:02
